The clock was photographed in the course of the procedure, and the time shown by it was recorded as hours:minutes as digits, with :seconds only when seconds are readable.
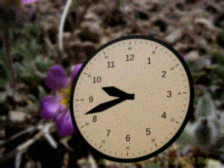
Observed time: 9:42
